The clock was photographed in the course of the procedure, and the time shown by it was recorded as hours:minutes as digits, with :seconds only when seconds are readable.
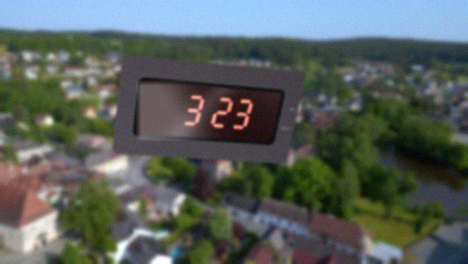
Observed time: 3:23
